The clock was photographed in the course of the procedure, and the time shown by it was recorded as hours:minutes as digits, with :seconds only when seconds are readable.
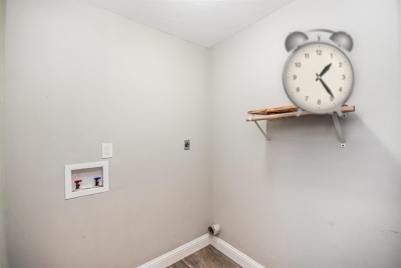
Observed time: 1:24
